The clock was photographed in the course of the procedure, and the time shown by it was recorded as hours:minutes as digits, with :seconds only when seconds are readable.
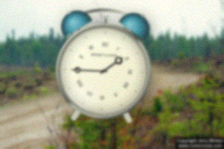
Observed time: 1:45
